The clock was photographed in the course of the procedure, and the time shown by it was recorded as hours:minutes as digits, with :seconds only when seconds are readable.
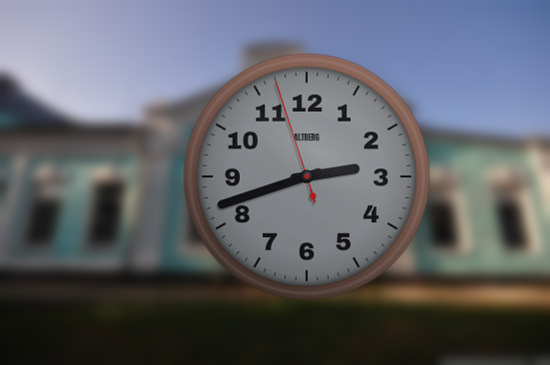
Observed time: 2:41:57
